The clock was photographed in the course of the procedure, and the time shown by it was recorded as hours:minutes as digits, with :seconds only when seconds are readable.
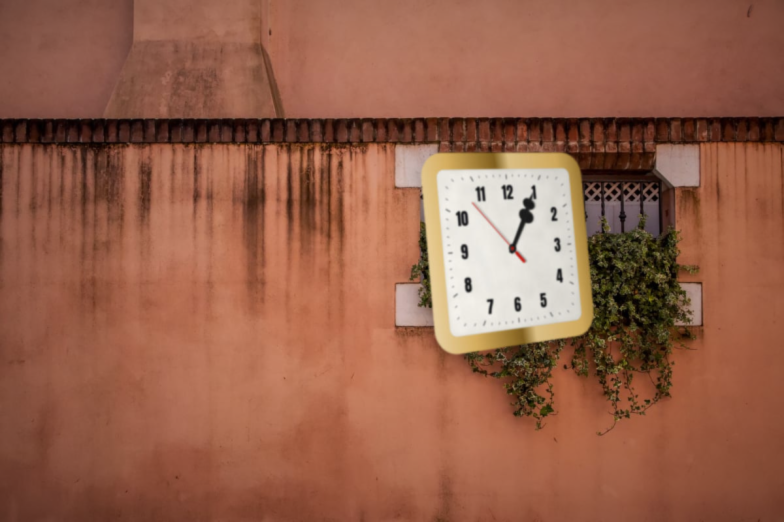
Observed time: 1:04:53
